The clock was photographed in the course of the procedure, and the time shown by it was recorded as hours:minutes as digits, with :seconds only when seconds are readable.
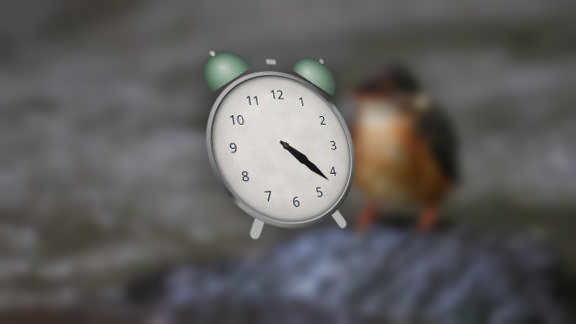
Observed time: 4:22
